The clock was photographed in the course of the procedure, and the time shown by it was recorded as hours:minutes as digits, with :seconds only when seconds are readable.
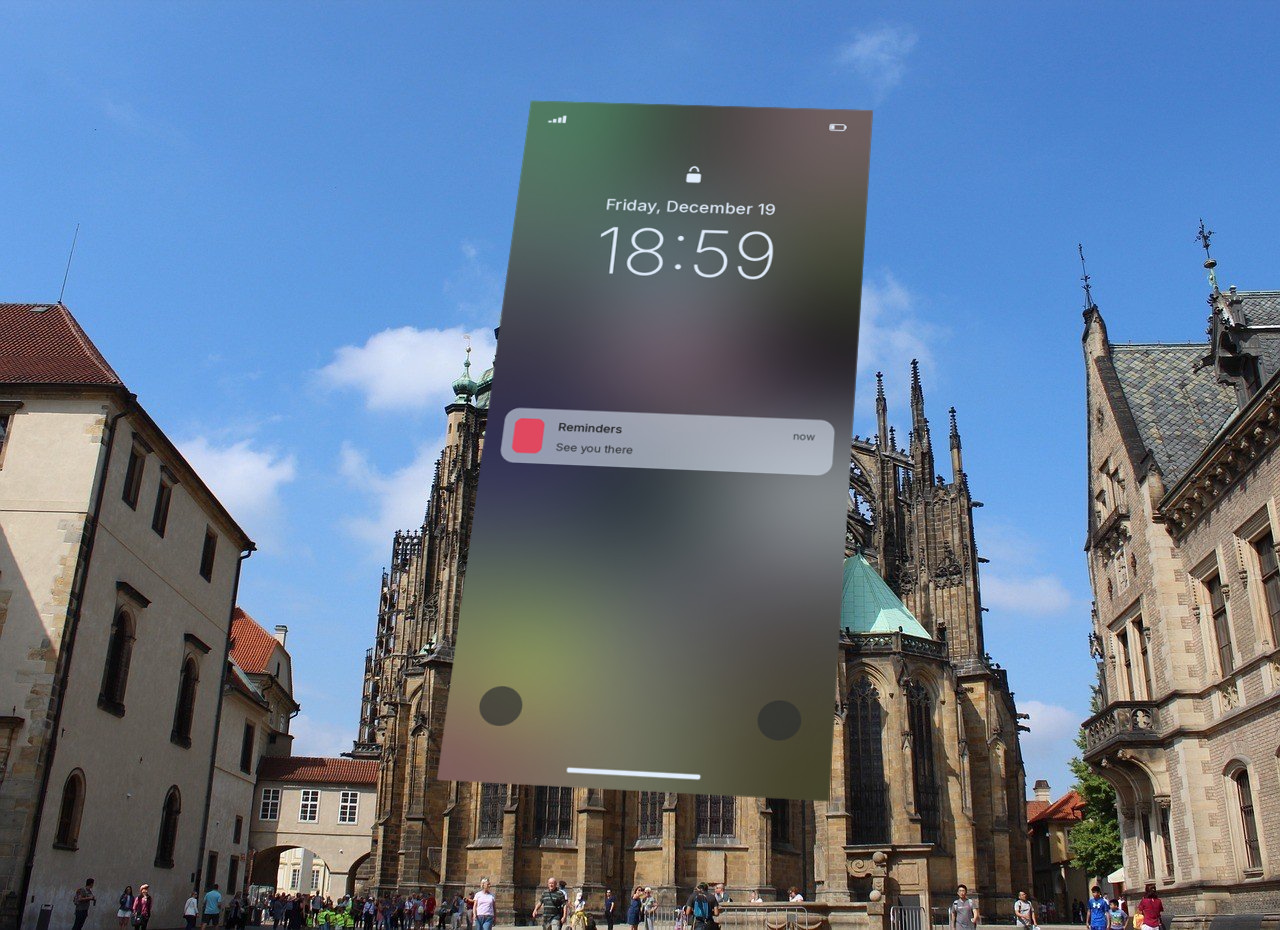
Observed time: 18:59
